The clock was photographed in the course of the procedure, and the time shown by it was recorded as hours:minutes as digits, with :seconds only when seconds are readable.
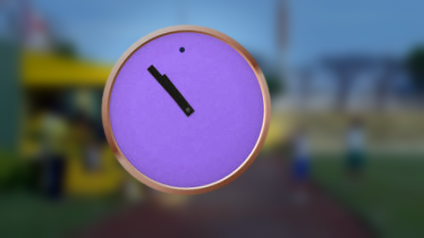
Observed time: 10:54
